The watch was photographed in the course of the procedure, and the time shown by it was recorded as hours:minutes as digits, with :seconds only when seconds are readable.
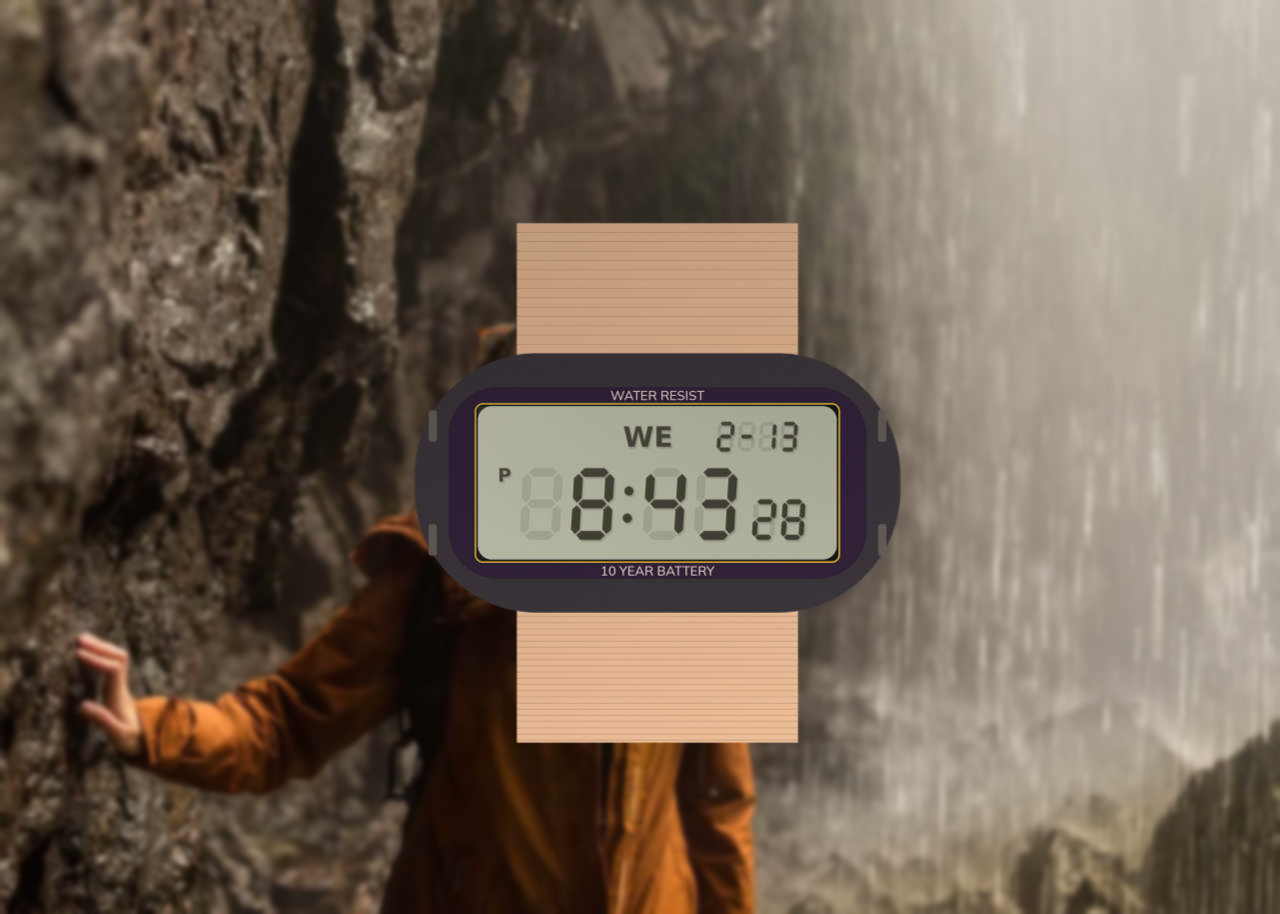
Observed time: 8:43:28
